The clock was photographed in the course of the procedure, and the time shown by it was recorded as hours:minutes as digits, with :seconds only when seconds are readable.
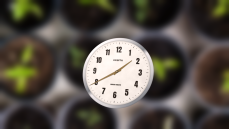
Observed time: 1:40
